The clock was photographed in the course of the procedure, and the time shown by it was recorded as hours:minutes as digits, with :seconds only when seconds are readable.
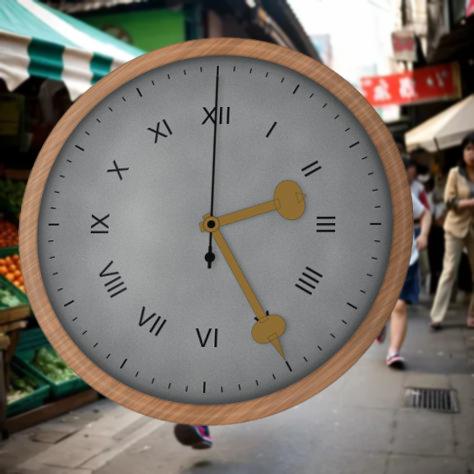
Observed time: 2:25:00
